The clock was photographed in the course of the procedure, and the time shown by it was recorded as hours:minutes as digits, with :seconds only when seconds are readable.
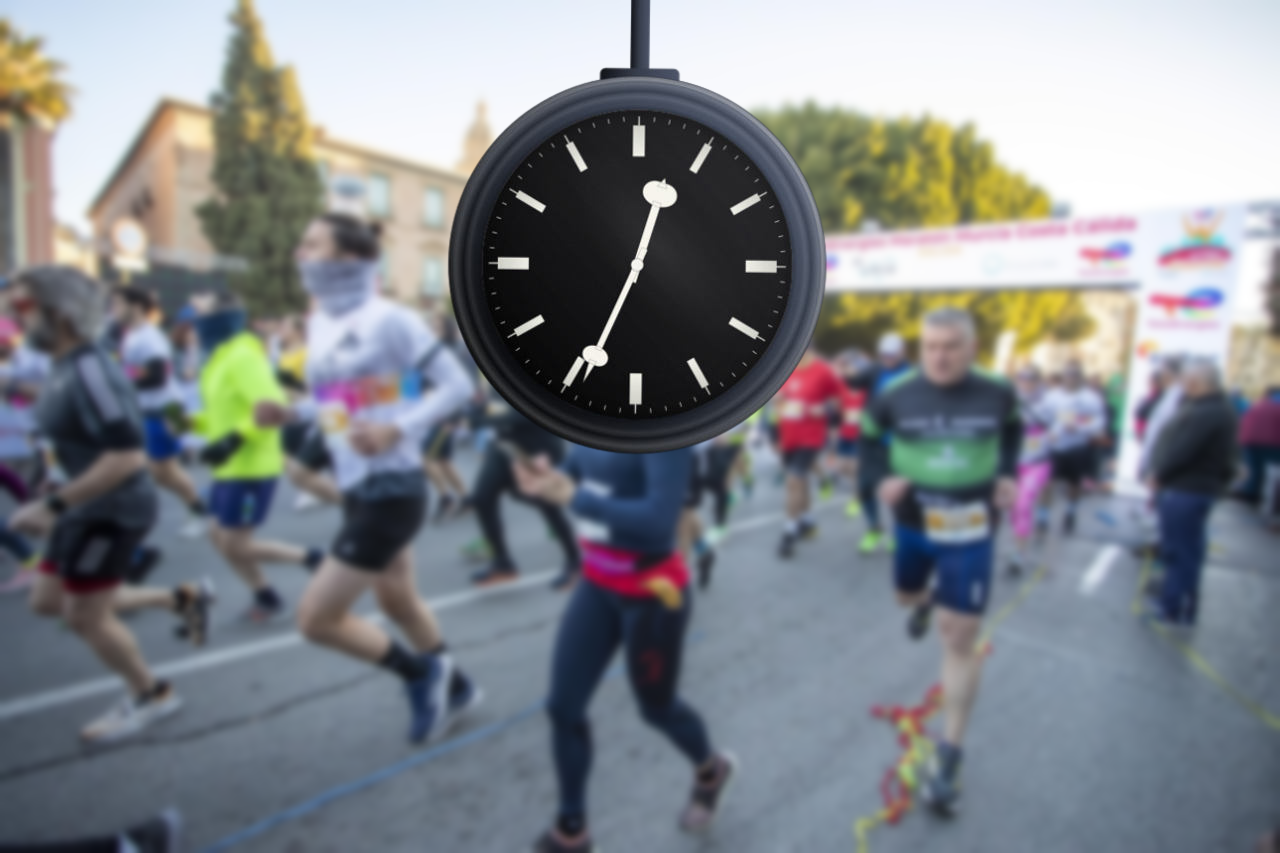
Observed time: 12:34
